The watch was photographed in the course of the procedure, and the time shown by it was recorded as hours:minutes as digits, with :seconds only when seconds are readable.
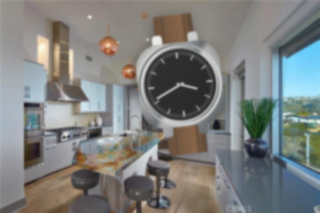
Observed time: 3:41
